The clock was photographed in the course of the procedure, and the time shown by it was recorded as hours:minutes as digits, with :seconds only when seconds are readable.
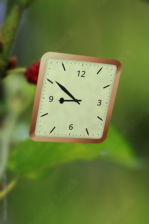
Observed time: 8:51
